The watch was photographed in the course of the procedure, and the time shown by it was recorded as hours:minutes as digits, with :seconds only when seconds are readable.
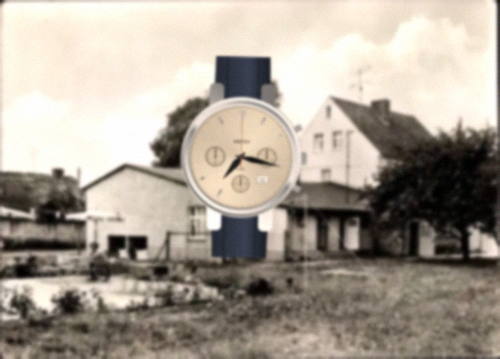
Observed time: 7:17
